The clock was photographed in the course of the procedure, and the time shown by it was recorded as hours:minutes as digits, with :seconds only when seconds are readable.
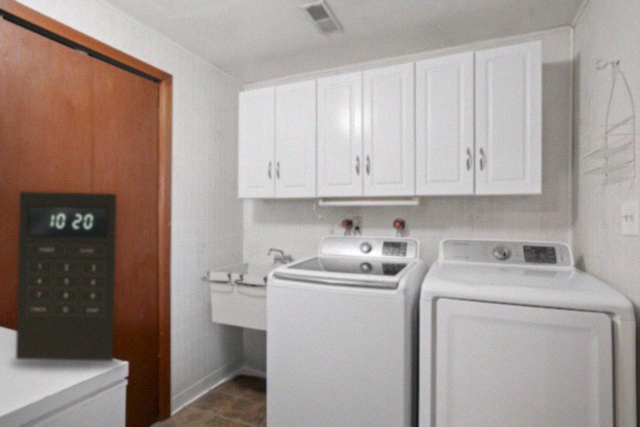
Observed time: 10:20
